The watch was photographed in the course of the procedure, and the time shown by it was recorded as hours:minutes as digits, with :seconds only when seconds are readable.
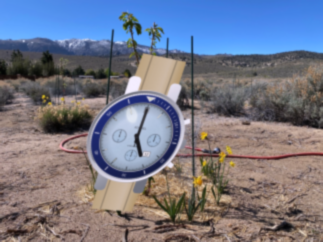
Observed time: 5:00
